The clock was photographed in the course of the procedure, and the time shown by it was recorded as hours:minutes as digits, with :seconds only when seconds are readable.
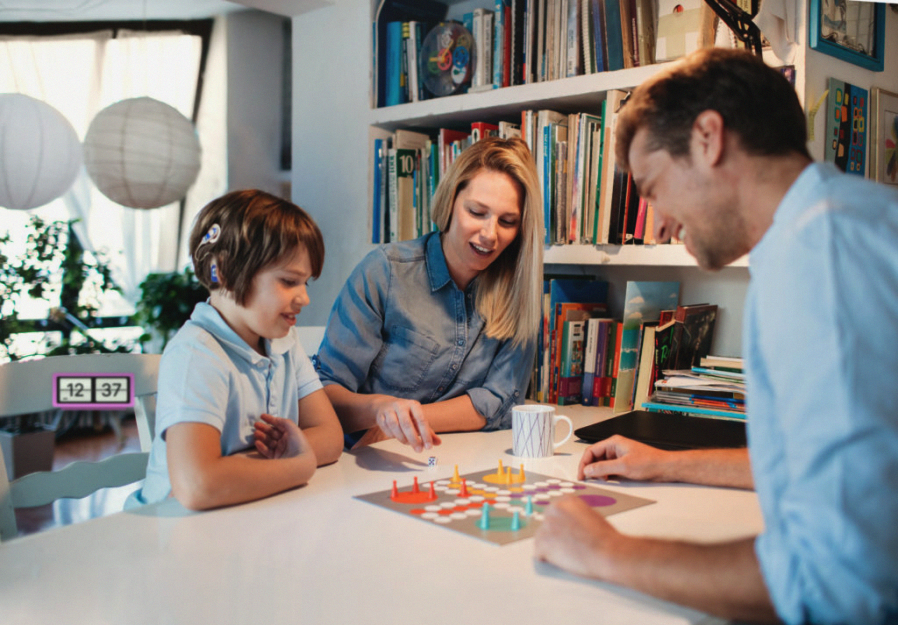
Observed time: 12:37
